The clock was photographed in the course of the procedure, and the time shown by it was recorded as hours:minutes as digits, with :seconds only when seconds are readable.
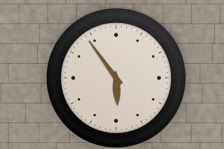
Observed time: 5:54
